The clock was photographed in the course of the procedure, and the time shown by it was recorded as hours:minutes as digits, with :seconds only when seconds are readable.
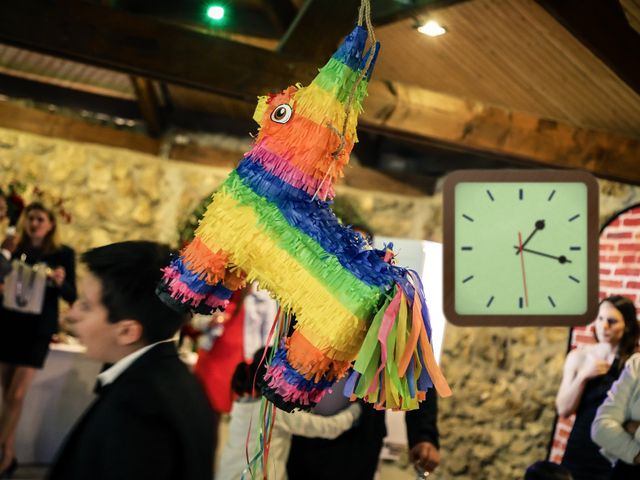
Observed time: 1:17:29
